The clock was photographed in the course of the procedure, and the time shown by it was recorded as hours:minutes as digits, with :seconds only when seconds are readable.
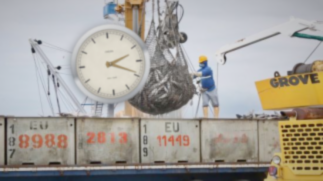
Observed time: 2:19
